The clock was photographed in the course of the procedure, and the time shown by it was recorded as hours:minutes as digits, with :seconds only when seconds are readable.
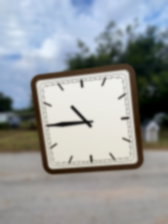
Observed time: 10:45
